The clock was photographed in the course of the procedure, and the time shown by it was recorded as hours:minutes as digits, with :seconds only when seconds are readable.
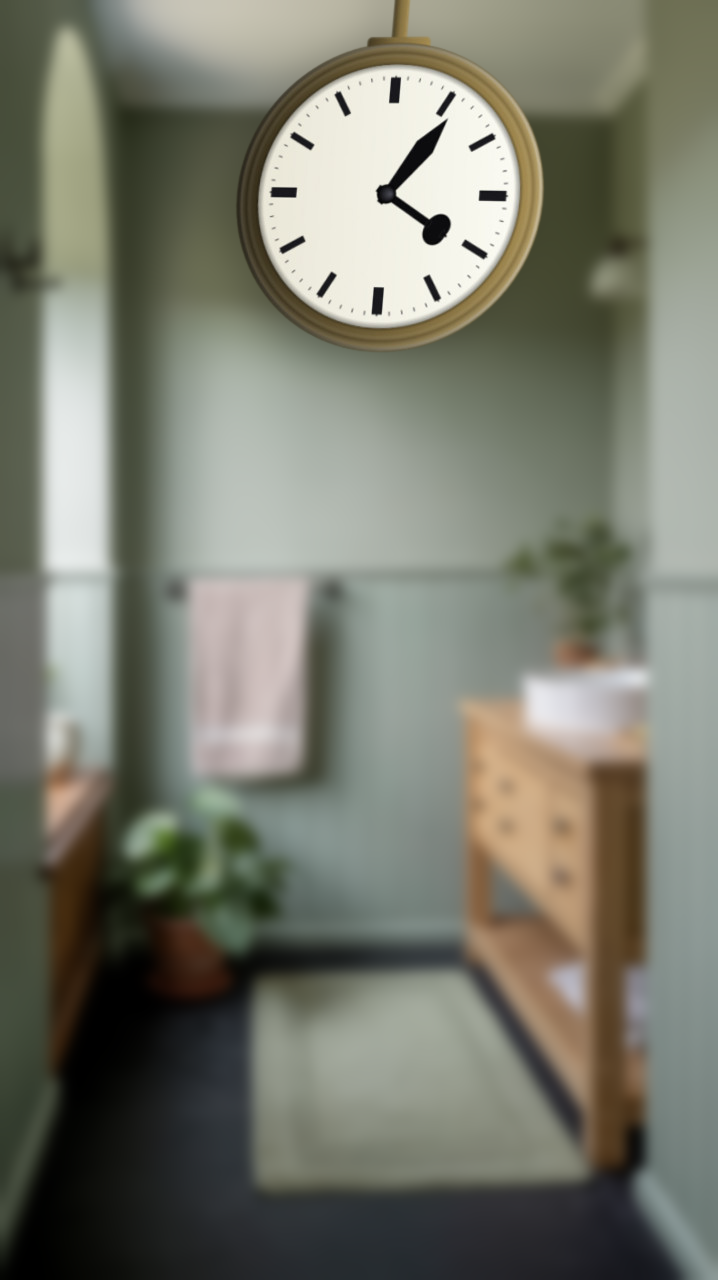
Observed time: 4:06
